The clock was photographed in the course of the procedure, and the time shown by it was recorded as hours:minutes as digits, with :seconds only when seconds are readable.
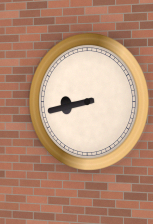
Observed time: 8:43
